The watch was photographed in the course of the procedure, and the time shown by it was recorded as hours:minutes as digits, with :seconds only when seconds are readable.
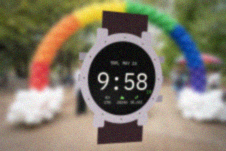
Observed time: 9:58
